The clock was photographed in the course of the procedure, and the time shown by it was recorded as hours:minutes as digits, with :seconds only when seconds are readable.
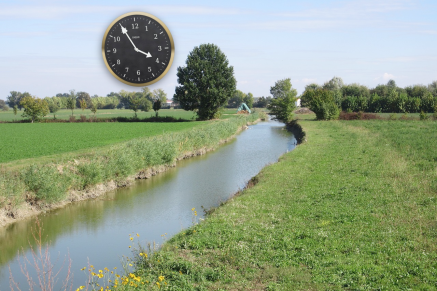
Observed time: 3:55
